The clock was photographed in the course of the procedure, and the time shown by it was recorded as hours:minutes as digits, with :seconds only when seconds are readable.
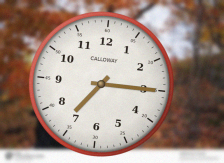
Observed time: 7:15
